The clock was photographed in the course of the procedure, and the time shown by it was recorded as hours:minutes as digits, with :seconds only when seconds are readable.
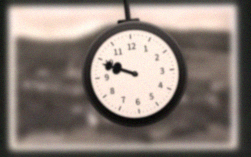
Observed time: 9:49
